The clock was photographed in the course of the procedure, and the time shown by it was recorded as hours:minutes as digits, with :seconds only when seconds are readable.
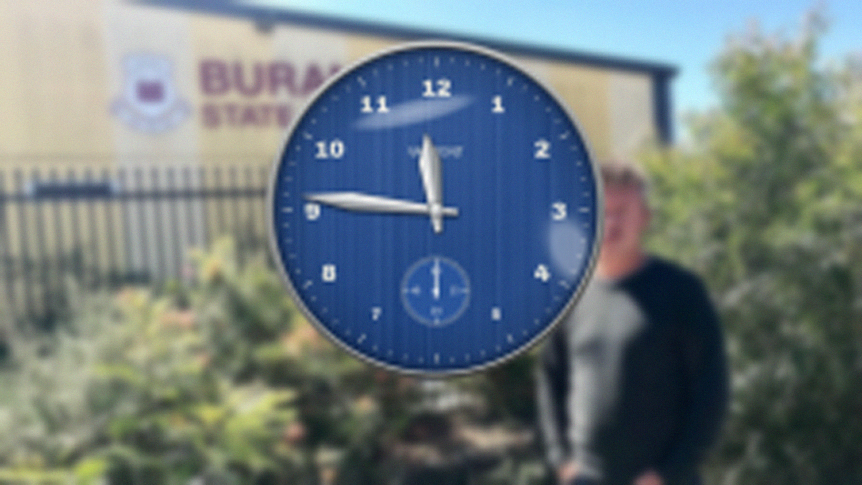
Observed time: 11:46
